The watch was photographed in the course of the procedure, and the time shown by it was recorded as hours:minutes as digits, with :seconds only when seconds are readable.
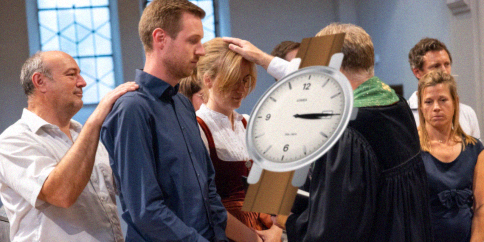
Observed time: 3:15
